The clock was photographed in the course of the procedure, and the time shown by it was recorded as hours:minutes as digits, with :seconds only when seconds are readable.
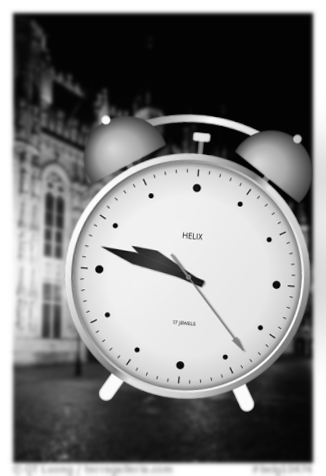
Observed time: 9:47:23
